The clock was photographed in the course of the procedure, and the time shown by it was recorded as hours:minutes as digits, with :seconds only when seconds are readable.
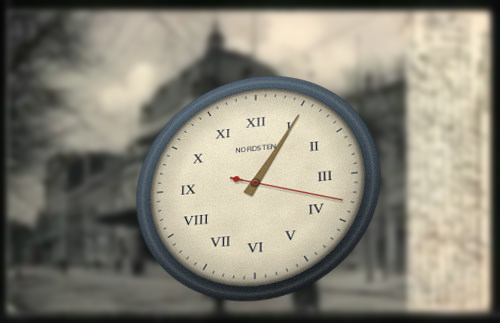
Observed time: 1:05:18
